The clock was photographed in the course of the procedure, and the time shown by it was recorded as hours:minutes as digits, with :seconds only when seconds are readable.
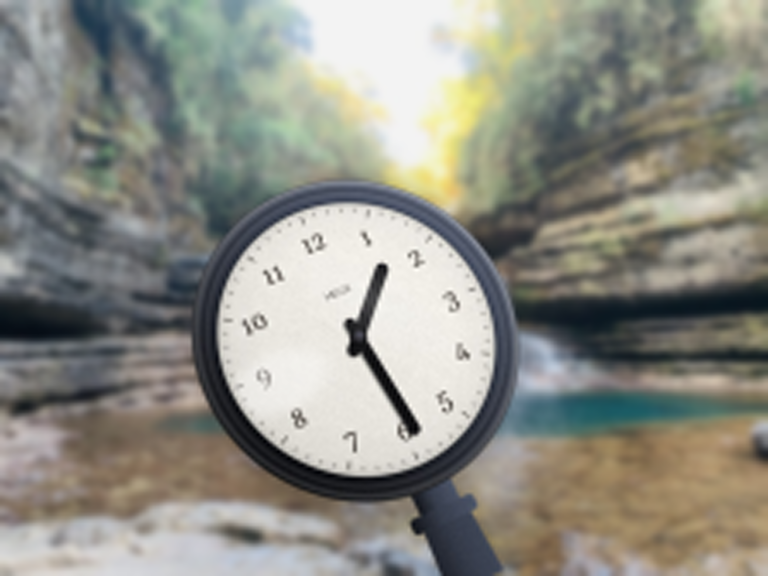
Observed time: 1:29
